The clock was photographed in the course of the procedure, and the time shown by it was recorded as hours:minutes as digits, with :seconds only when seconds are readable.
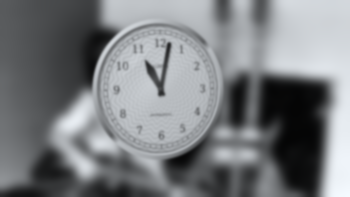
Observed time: 11:02
